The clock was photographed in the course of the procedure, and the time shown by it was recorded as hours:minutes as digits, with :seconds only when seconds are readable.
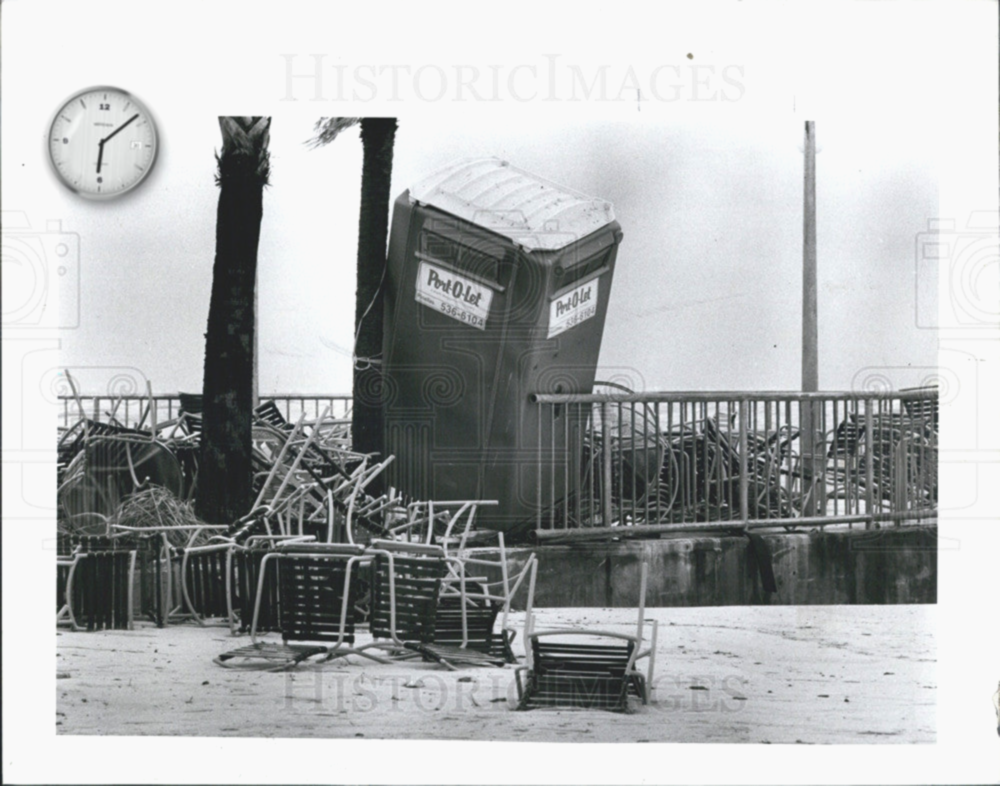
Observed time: 6:08
